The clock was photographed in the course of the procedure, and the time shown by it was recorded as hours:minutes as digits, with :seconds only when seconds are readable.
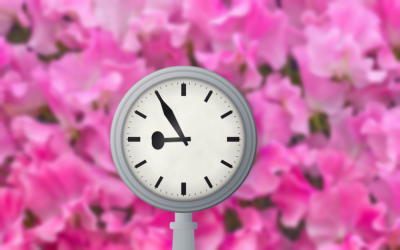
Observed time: 8:55
